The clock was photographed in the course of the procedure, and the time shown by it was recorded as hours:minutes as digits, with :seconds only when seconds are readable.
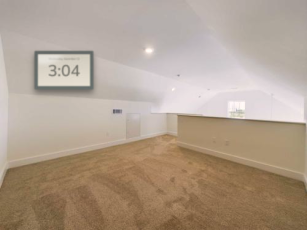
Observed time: 3:04
